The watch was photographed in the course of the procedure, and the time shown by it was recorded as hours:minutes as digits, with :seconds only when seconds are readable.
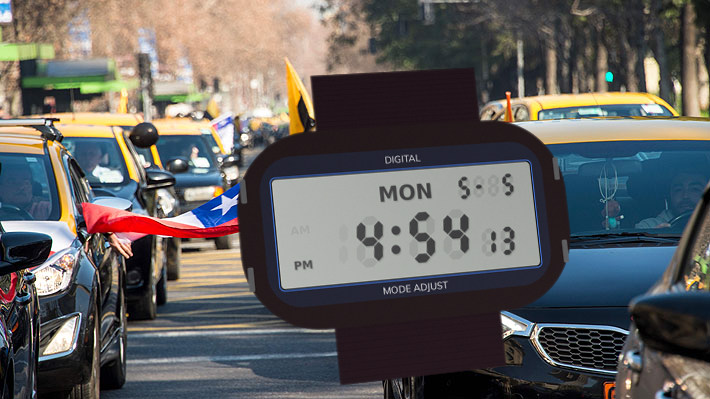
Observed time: 4:54:13
